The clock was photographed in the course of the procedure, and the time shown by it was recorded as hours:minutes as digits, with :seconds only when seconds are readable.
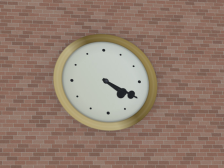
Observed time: 4:20
